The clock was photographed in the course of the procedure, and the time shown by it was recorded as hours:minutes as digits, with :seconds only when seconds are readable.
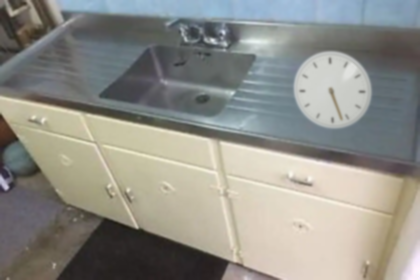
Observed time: 5:27
